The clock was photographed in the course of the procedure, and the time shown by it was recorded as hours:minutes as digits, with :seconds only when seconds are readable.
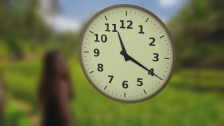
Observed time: 11:20
